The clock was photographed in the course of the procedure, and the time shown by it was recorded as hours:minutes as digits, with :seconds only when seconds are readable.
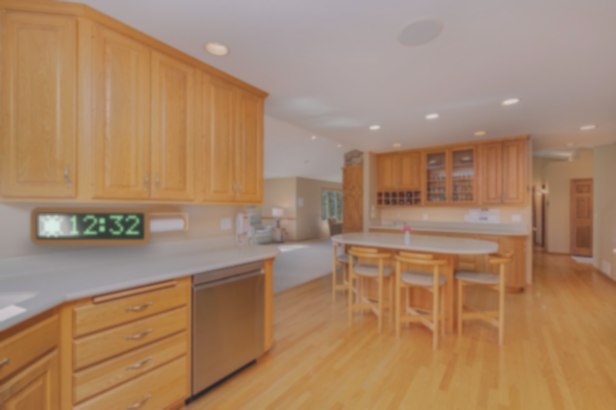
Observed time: 12:32
